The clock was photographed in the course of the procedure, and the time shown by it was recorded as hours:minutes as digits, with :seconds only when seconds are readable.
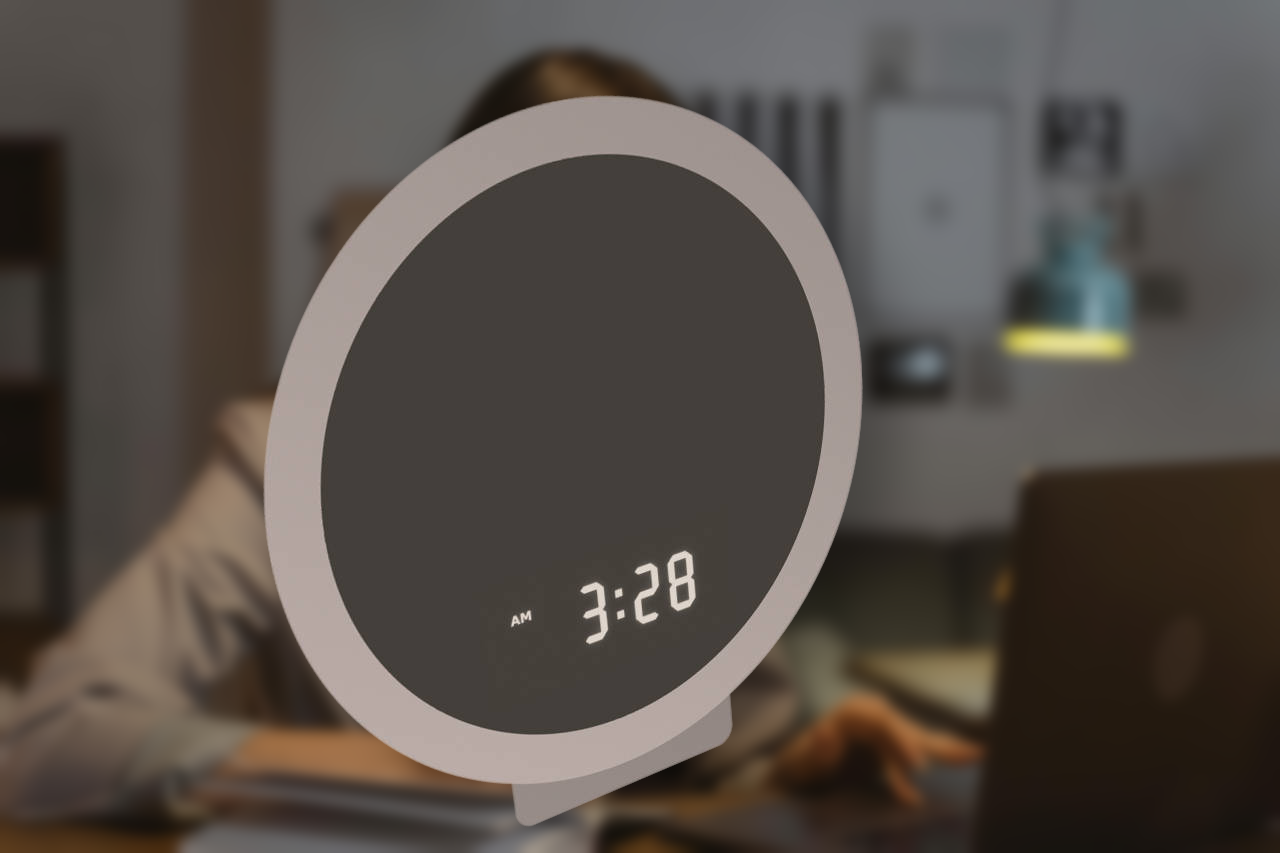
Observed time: 3:28
